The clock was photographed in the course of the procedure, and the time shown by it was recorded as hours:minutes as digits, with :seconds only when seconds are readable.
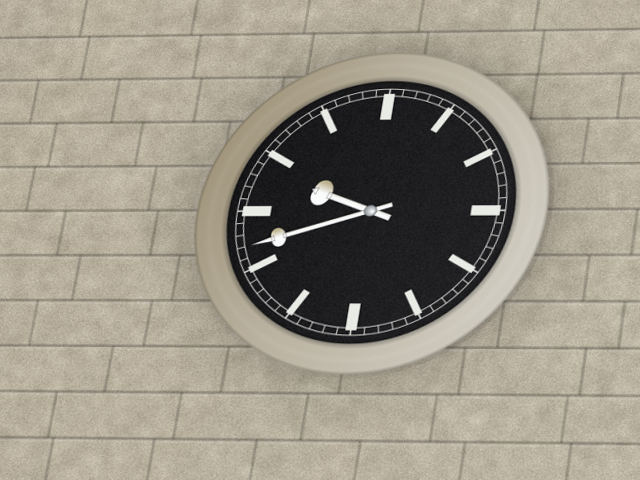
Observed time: 9:42
